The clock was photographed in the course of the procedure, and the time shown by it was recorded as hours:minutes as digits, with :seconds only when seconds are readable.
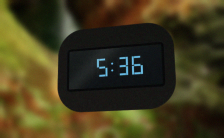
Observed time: 5:36
